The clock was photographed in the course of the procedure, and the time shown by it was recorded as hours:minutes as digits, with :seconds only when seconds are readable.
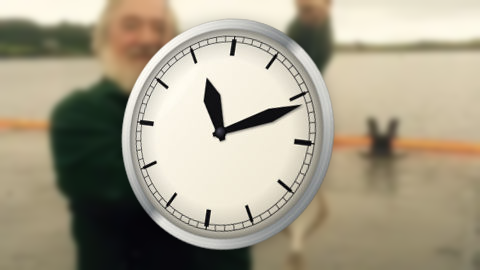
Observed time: 11:11
